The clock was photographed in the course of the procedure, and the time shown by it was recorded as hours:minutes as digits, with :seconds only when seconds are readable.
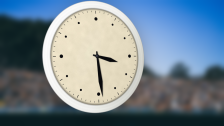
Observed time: 3:29
